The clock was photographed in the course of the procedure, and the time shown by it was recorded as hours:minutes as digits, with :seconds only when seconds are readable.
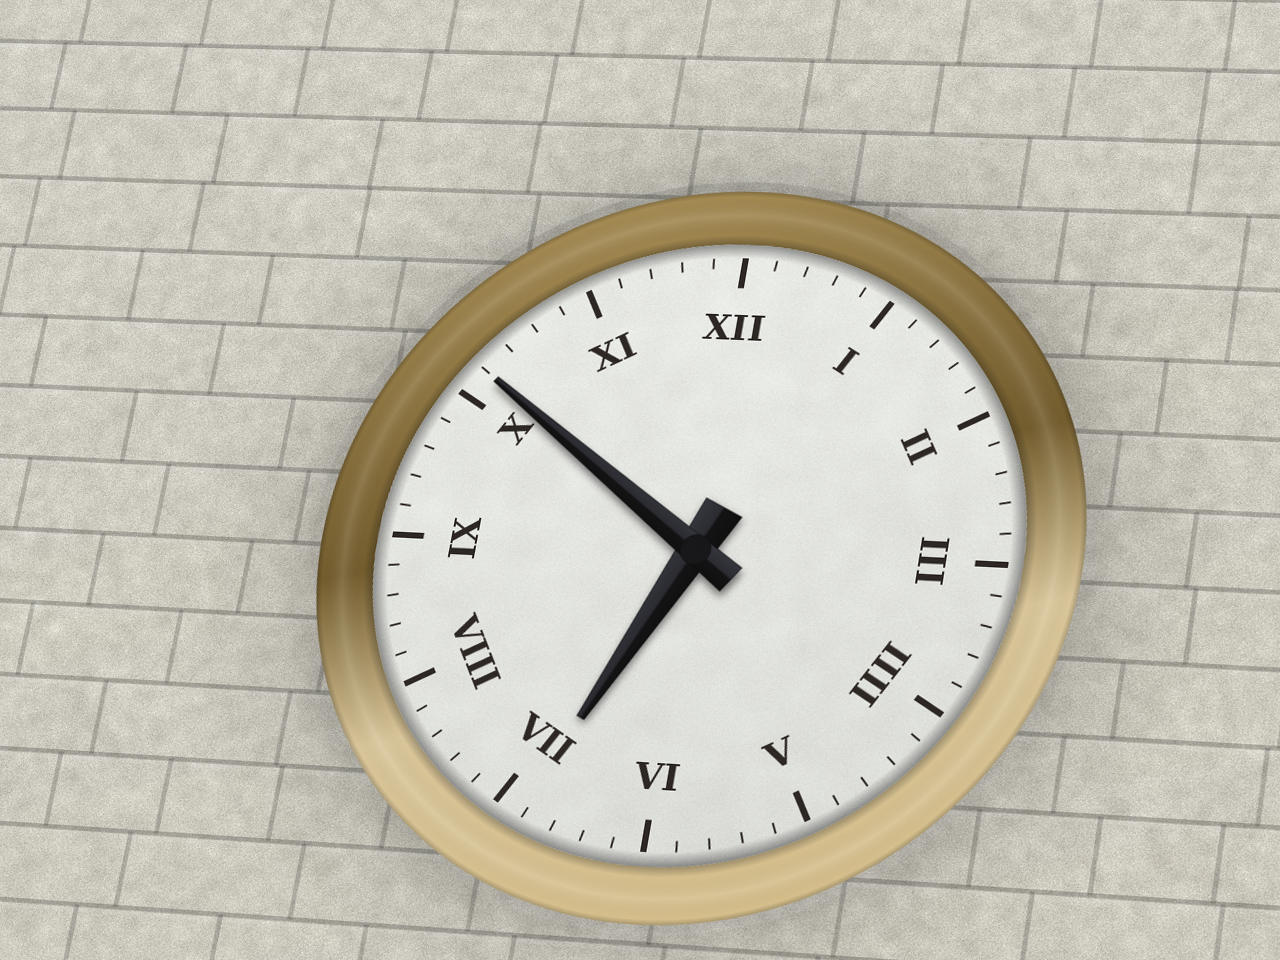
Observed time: 6:51
